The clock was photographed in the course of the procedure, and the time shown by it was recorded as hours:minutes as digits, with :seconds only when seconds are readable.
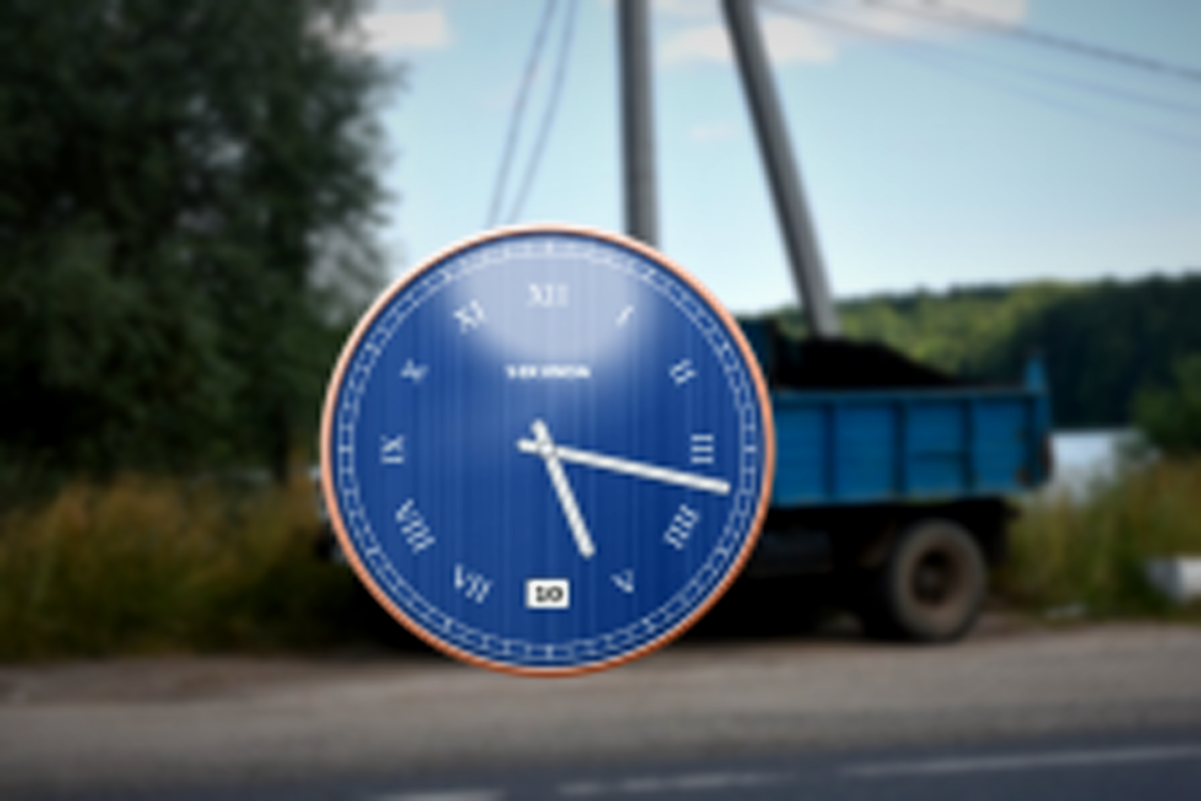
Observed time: 5:17
